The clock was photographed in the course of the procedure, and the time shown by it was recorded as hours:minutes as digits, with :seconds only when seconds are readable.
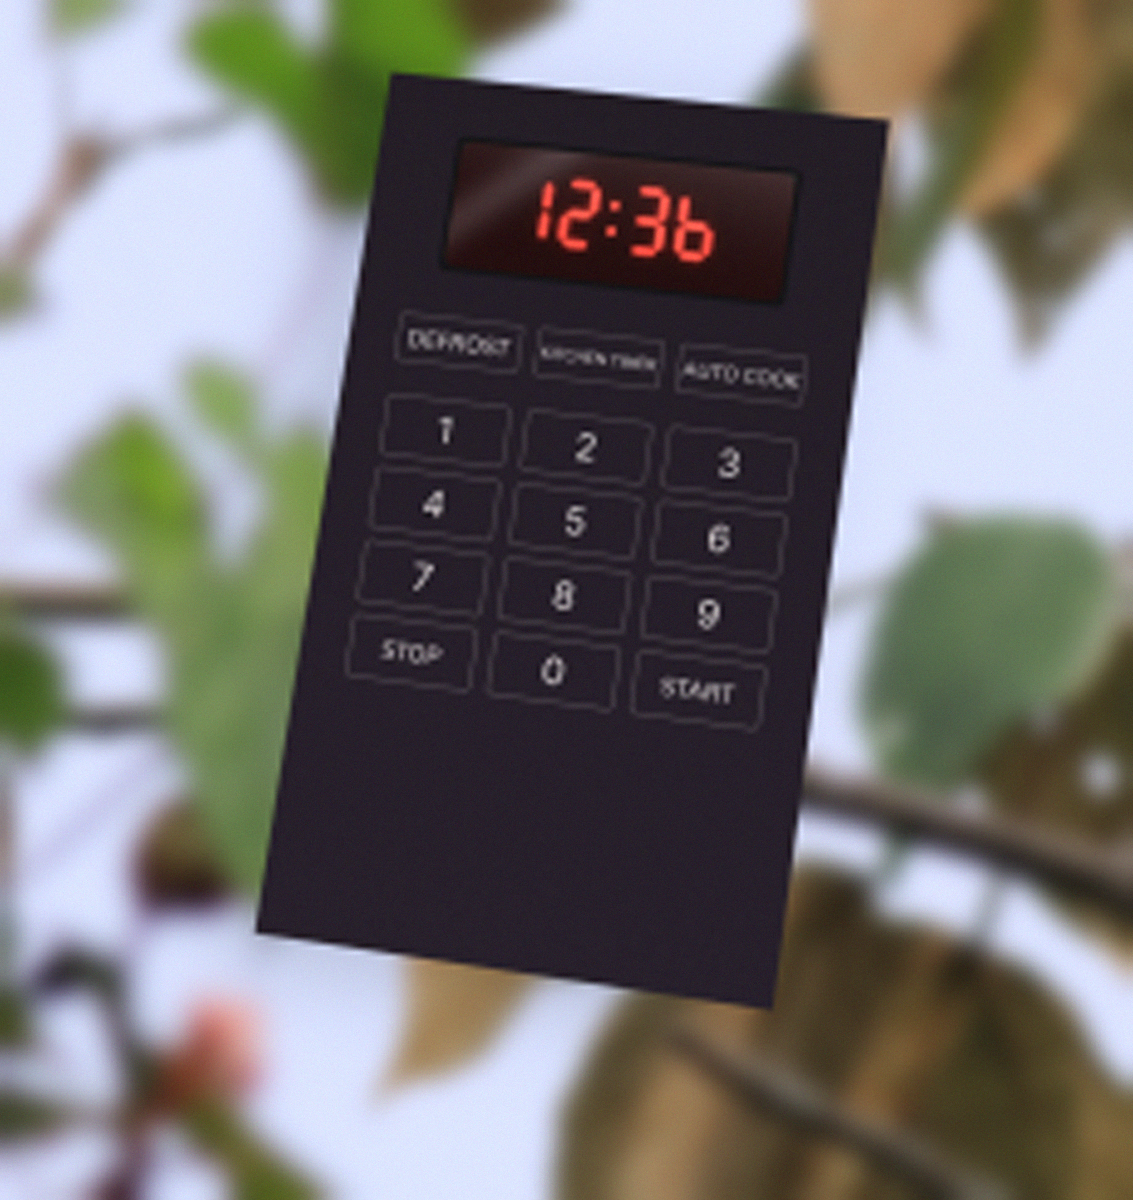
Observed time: 12:36
